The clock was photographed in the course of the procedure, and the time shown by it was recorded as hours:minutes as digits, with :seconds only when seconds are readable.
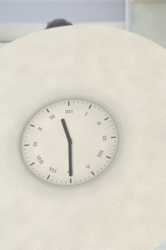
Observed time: 11:30
